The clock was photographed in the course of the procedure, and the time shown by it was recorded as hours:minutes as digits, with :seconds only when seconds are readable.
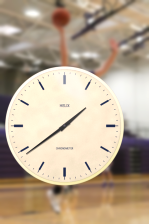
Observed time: 1:39
